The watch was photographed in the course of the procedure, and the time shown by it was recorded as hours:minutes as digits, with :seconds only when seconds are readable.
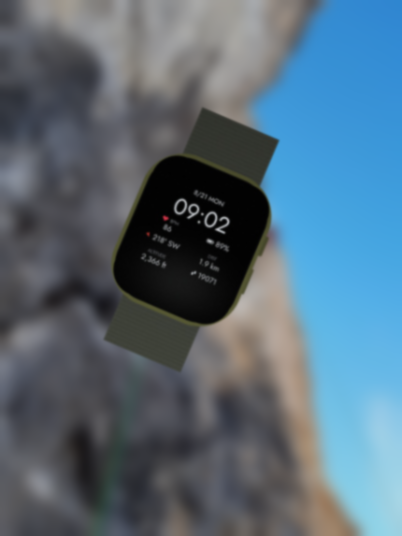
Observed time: 9:02
